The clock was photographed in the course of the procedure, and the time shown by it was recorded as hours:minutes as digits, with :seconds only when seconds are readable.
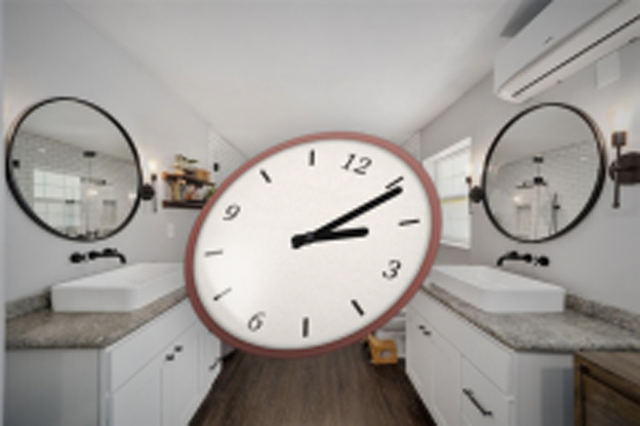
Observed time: 2:06
